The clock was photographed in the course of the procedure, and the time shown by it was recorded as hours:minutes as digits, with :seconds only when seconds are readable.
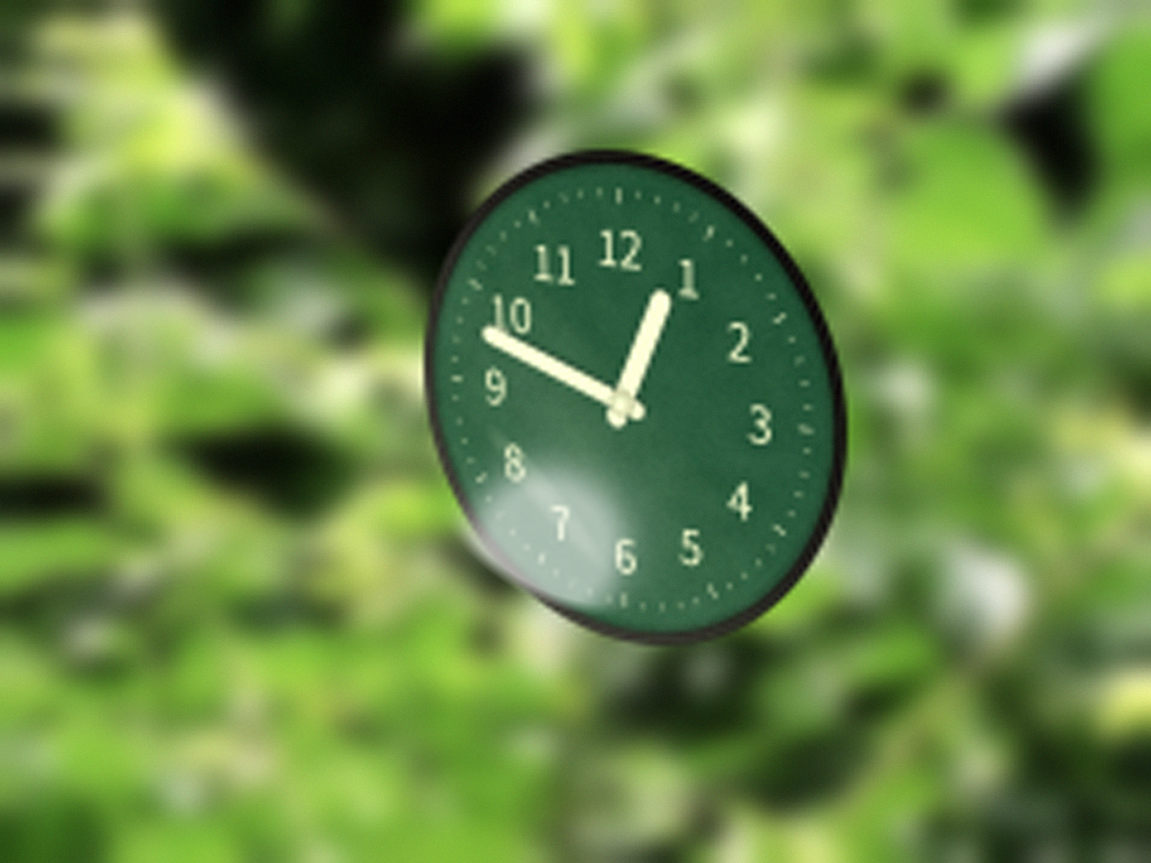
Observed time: 12:48
